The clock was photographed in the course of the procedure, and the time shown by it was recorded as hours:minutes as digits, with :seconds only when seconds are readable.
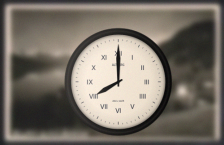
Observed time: 8:00
